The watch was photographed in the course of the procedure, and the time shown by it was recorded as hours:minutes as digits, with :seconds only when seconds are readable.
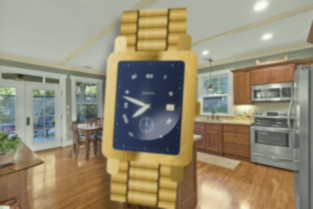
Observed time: 7:48
